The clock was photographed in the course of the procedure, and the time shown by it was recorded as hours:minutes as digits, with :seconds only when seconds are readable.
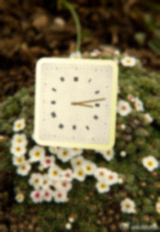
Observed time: 3:13
